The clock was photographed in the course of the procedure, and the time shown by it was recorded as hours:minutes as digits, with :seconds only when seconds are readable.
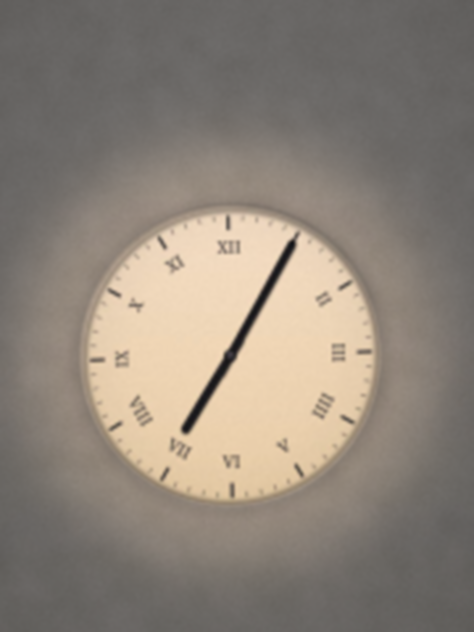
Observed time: 7:05
